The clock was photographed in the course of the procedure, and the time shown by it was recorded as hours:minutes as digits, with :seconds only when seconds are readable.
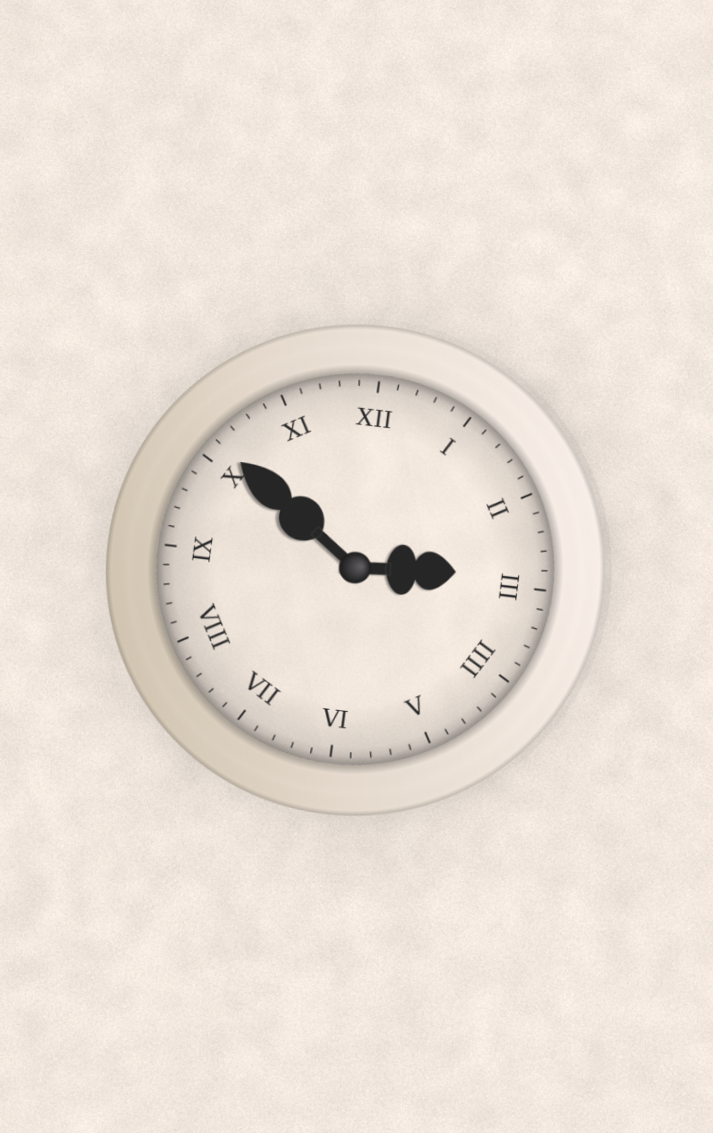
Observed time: 2:51
